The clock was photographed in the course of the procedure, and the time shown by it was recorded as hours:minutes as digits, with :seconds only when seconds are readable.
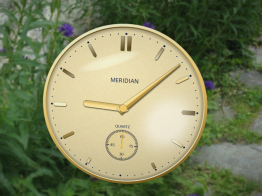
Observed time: 9:08
